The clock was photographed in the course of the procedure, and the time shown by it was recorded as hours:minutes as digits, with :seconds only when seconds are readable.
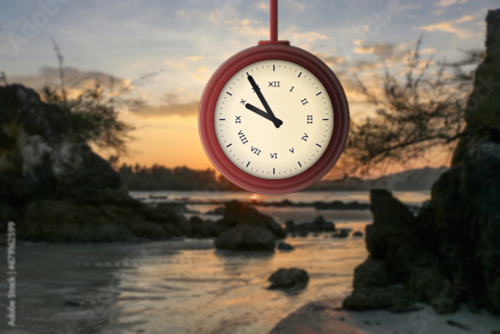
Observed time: 9:55
